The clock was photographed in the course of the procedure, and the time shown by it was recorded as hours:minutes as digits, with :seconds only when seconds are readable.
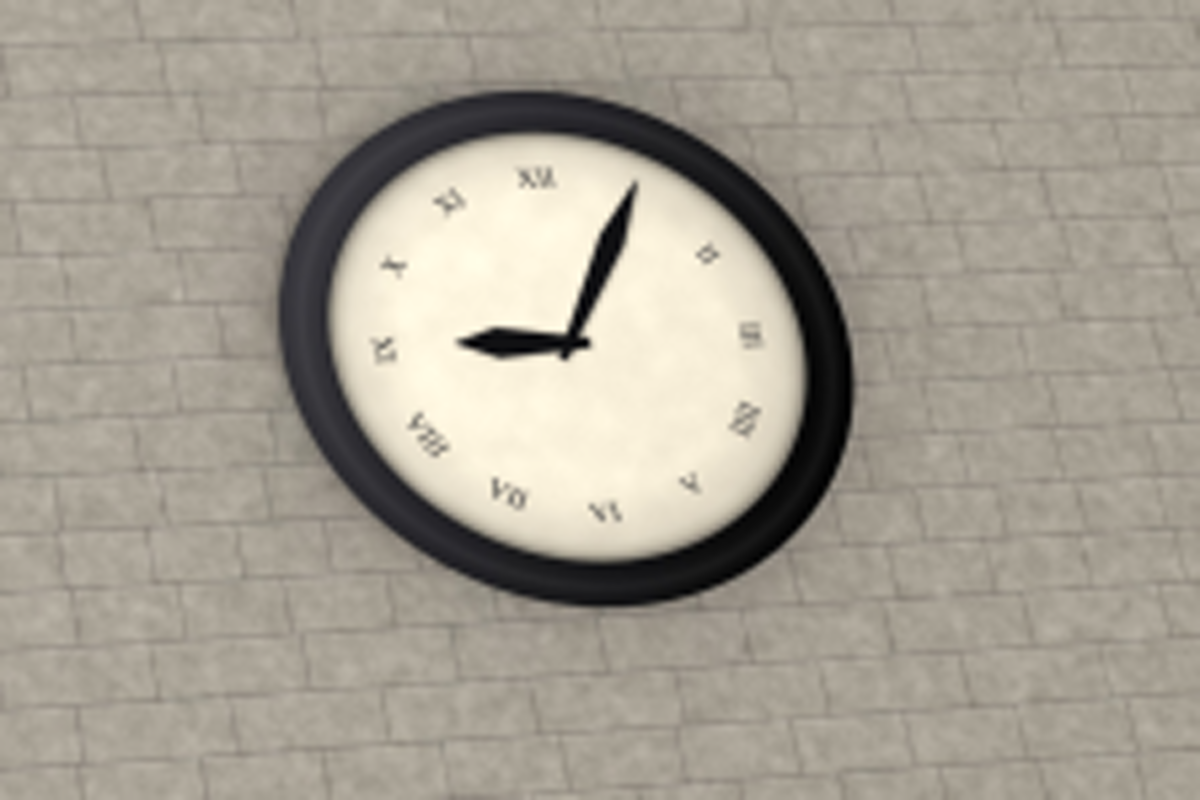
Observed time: 9:05
